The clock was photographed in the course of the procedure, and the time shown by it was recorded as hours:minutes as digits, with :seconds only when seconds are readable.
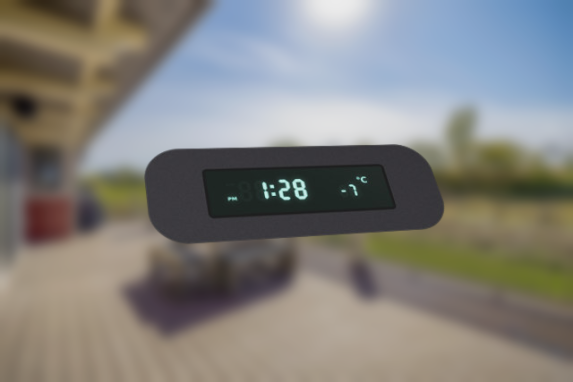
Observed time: 1:28
